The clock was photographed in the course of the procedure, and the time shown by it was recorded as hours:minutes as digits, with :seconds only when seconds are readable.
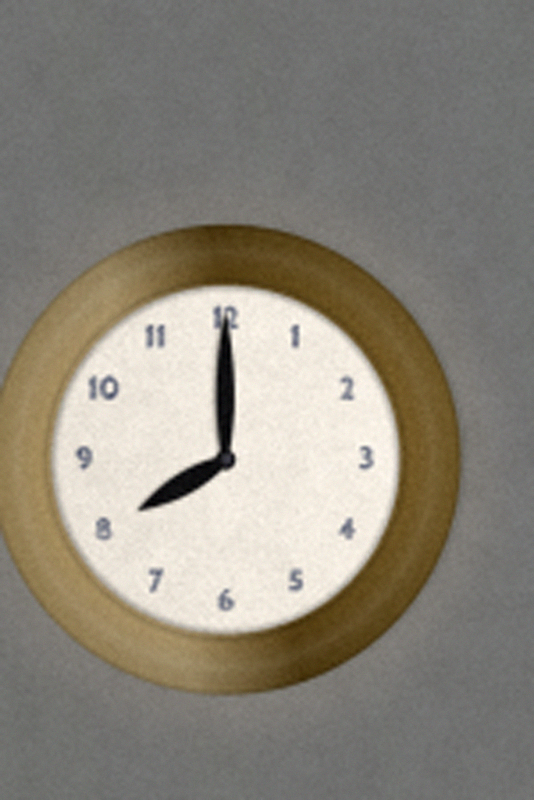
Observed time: 8:00
